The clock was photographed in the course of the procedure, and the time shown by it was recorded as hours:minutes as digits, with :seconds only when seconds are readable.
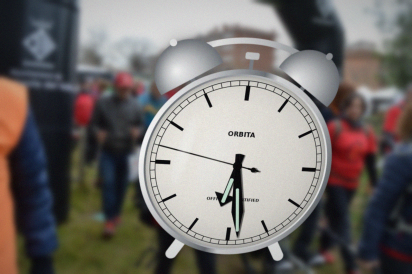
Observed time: 6:28:47
